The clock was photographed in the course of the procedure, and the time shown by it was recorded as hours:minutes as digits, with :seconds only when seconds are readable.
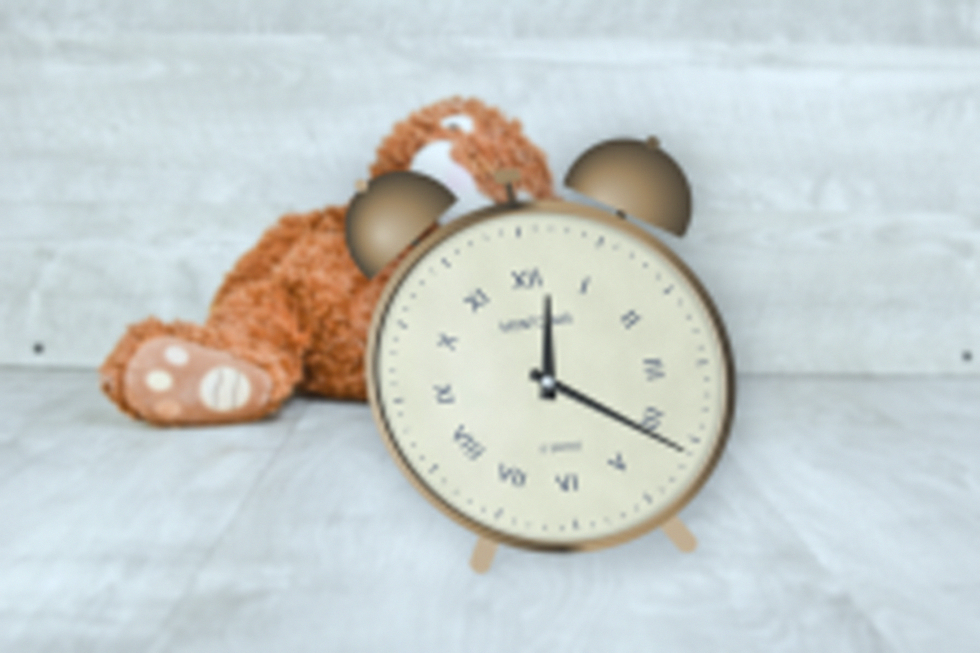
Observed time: 12:21
